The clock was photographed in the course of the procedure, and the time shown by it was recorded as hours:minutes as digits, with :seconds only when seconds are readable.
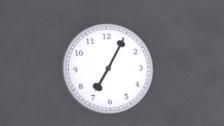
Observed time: 7:05
